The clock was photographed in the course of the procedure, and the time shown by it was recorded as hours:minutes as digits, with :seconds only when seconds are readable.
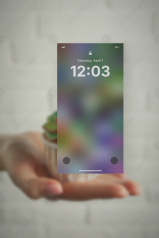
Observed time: 12:03
